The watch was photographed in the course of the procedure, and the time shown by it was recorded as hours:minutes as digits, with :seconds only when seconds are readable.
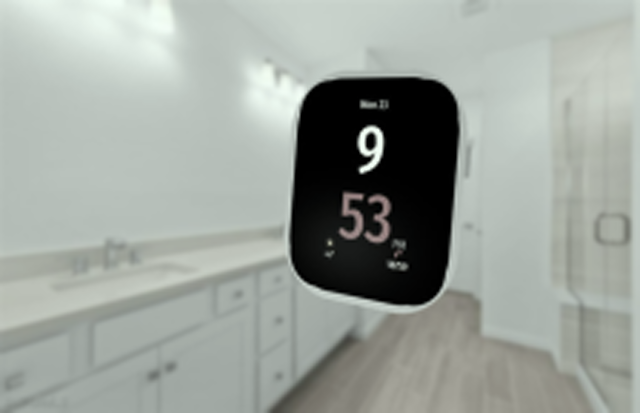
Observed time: 9:53
